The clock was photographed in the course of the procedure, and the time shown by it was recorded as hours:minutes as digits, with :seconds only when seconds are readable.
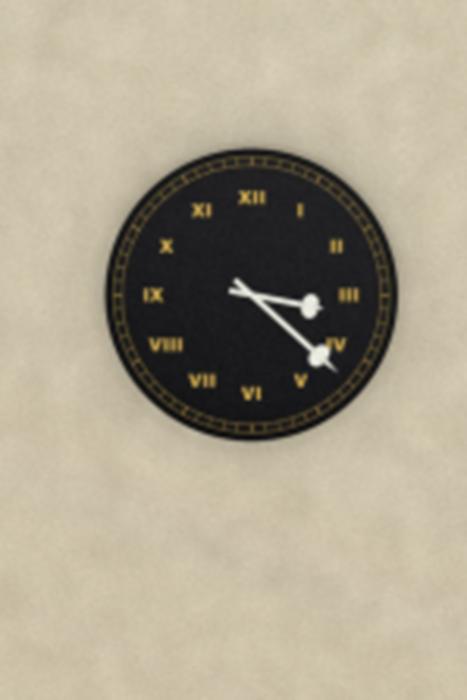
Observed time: 3:22
